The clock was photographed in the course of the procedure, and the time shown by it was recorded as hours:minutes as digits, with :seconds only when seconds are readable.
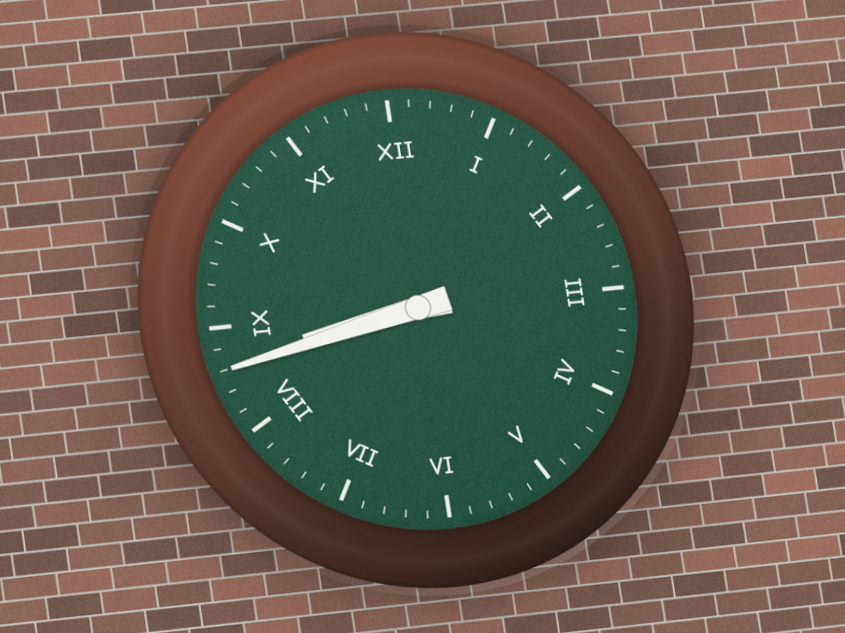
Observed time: 8:43
